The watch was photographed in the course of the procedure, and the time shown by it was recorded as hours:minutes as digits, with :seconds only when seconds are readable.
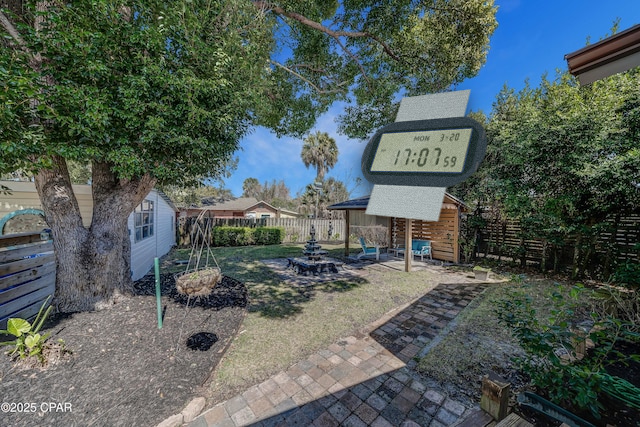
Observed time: 17:07:59
